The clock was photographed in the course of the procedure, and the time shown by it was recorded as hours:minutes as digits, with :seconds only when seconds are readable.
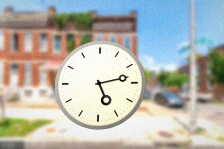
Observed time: 5:13
